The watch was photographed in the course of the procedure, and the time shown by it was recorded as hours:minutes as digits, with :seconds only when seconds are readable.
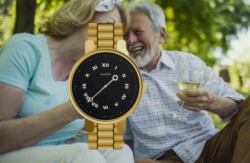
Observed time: 1:38
